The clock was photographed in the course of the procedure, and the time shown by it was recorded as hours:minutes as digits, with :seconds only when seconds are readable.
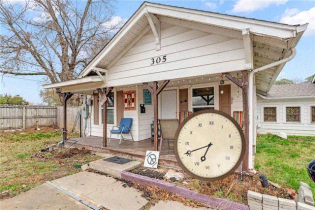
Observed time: 6:41
